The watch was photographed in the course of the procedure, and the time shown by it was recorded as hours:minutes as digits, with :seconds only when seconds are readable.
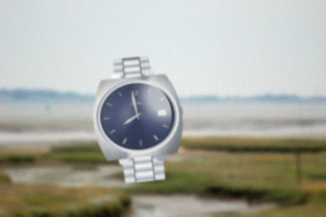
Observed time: 7:59
